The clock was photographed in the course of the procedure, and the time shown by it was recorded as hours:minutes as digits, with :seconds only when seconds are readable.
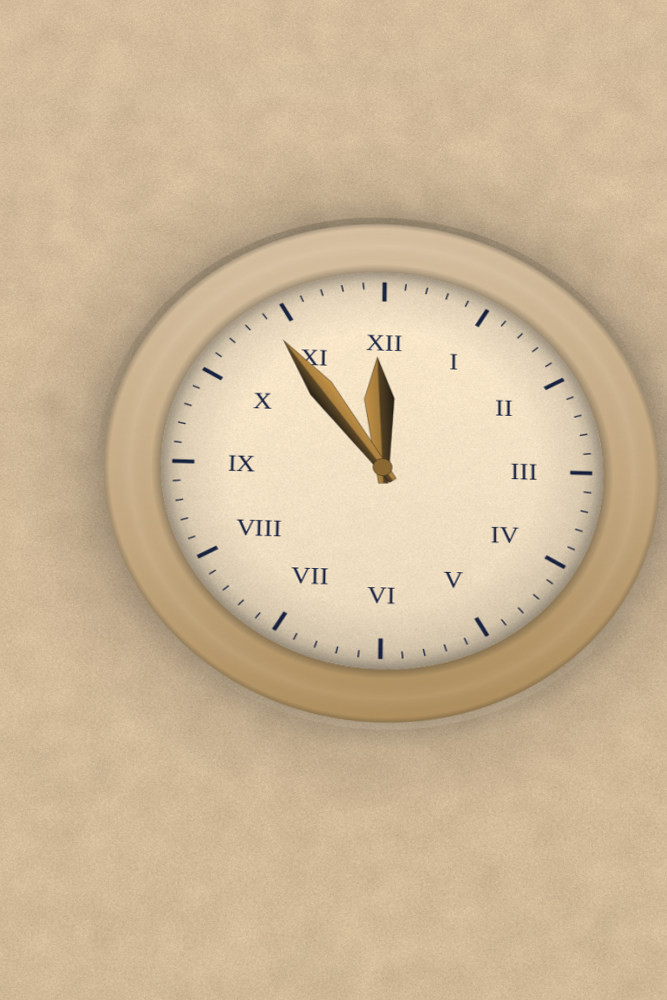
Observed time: 11:54
